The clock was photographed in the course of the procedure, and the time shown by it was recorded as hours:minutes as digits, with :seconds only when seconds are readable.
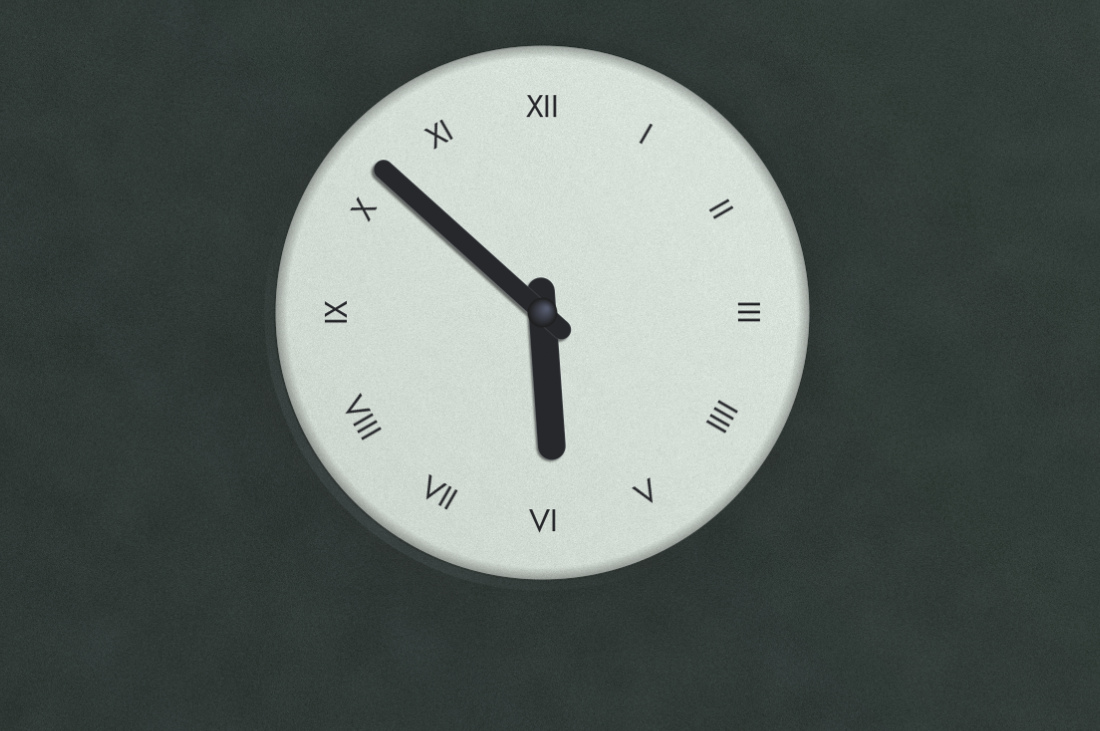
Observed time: 5:52
